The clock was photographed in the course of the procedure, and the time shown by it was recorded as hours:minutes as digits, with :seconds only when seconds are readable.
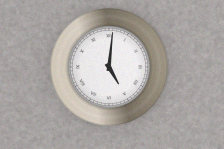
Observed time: 5:01
